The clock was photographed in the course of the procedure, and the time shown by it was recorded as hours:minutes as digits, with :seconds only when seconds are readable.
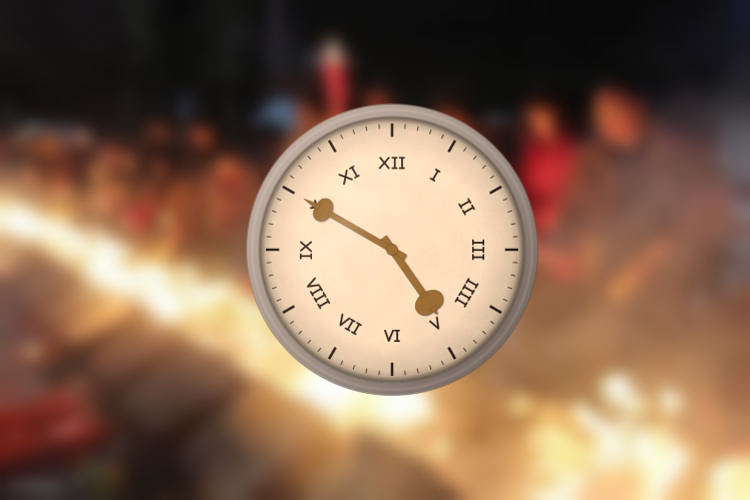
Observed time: 4:50
